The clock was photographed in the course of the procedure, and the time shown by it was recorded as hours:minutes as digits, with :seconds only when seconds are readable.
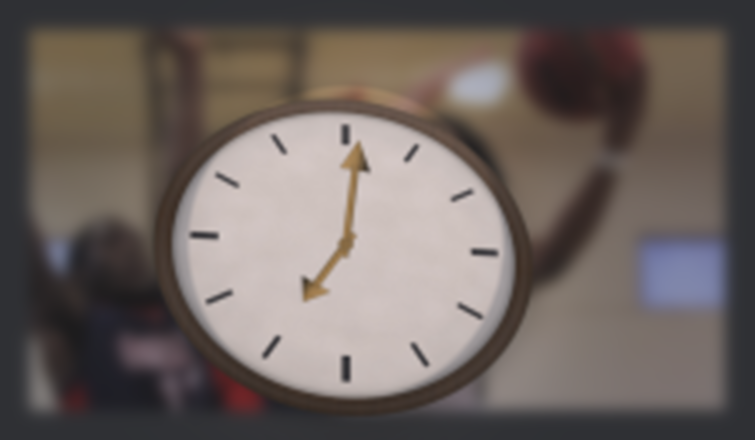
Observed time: 7:01
